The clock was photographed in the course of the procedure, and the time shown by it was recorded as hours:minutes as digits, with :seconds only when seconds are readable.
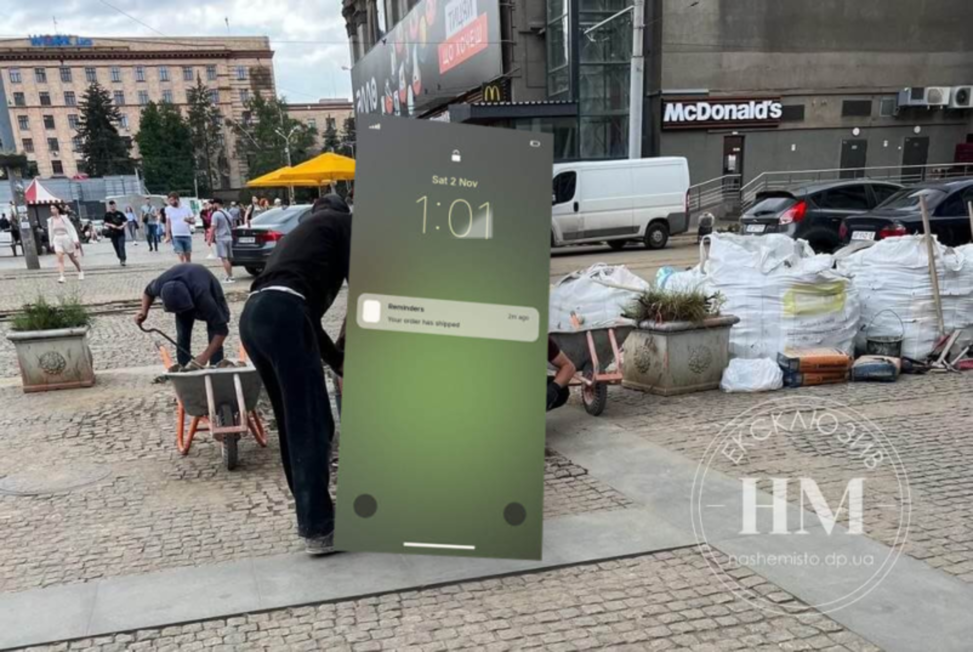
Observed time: 1:01
